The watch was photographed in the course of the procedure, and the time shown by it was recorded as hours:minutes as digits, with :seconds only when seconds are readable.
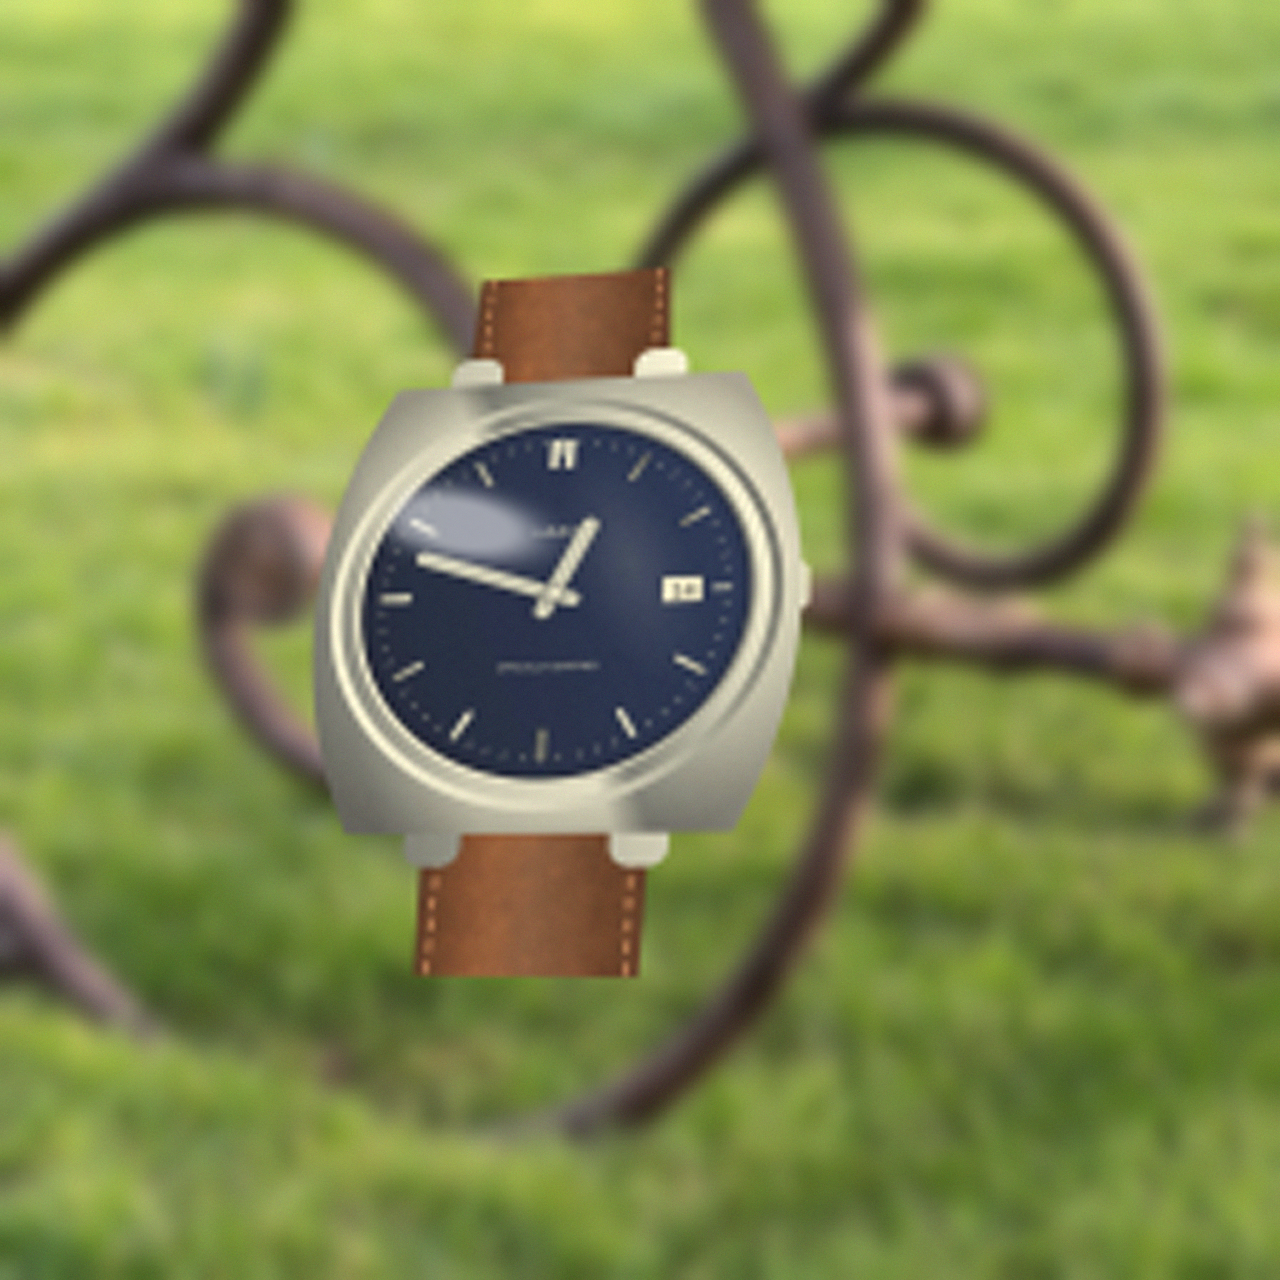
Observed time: 12:48
